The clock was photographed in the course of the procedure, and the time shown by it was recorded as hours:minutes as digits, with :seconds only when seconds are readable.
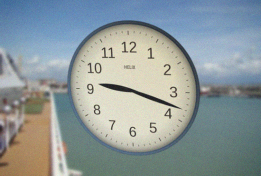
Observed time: 9:18
